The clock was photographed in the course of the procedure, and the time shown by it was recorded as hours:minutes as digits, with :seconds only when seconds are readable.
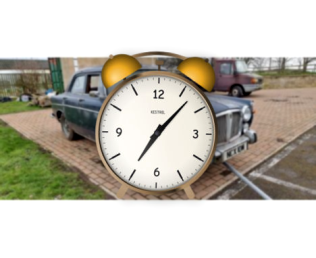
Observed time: 7:07
